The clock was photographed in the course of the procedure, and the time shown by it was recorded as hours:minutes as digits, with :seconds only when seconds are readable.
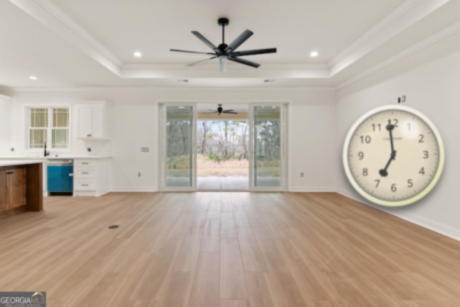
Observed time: 6:59
